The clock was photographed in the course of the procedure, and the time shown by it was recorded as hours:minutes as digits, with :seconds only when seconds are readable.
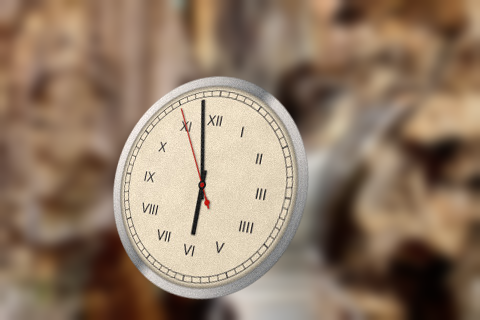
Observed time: 5:57:55
